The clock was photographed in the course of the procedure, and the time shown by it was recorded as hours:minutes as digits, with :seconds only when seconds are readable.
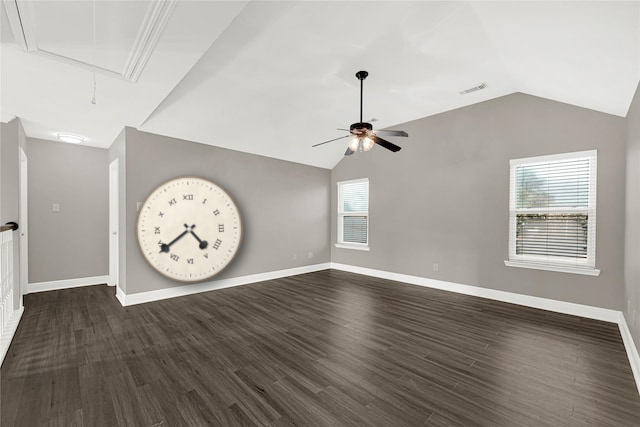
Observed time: 4:39
